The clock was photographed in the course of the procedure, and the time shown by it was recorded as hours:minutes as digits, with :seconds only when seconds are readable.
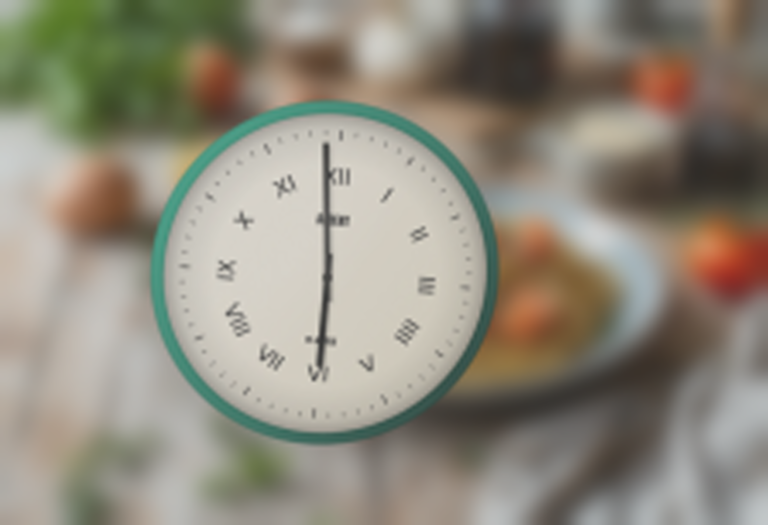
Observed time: 5:59
